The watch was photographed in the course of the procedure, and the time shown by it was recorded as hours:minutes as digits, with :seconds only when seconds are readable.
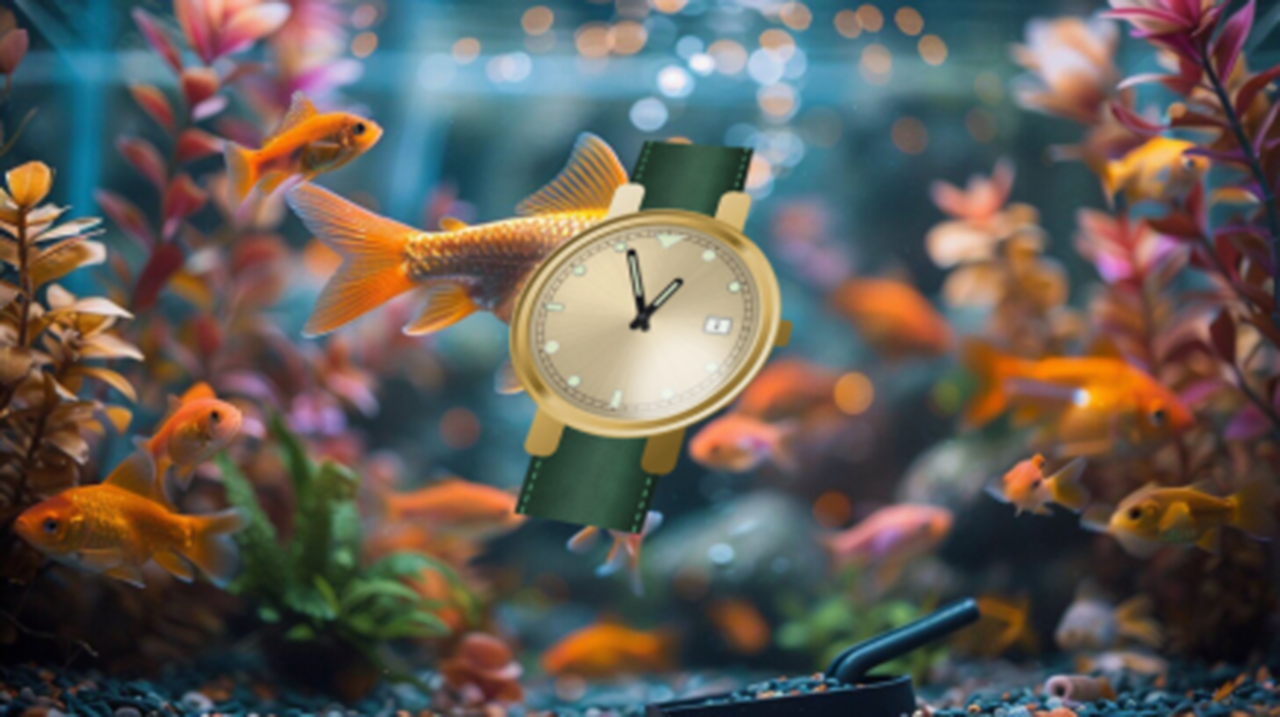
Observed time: 12:56
